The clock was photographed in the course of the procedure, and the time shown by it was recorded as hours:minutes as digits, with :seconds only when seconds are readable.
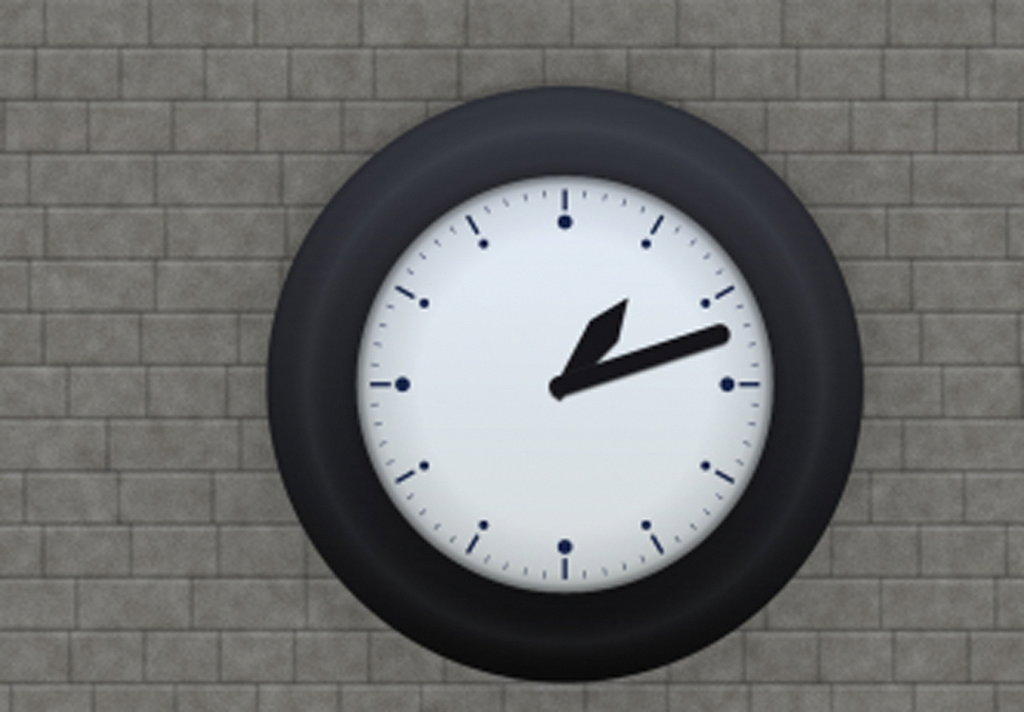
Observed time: 1:12
